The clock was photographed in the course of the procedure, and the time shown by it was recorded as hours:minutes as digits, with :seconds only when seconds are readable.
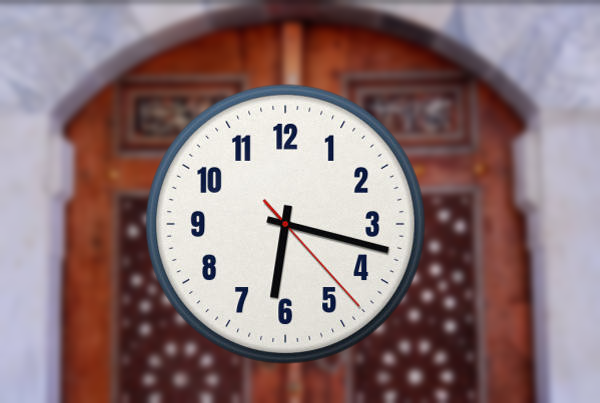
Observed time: 6:17:23
